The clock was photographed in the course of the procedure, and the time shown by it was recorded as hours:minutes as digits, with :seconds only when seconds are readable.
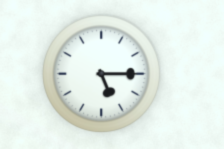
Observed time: 5:15
